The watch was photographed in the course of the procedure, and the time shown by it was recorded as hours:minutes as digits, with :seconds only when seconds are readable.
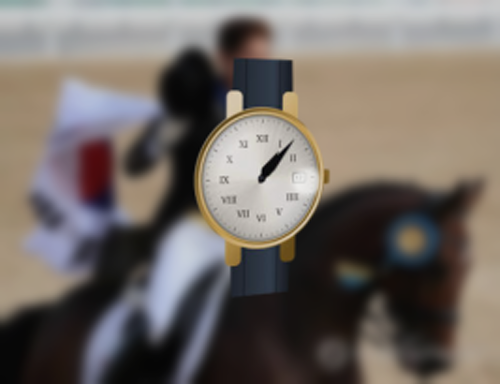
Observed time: 1:07
